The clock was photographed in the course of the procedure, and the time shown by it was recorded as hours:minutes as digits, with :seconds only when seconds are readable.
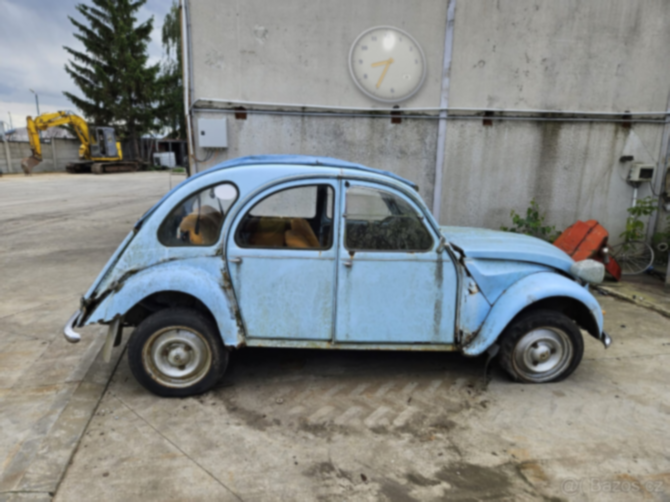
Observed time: 8:35
